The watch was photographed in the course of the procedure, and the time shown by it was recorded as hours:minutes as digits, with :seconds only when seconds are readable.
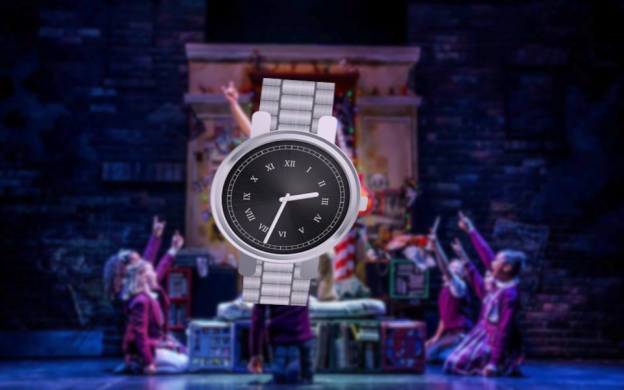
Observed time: 2:33
